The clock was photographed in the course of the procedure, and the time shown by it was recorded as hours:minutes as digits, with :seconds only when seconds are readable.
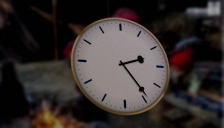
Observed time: 2:24
